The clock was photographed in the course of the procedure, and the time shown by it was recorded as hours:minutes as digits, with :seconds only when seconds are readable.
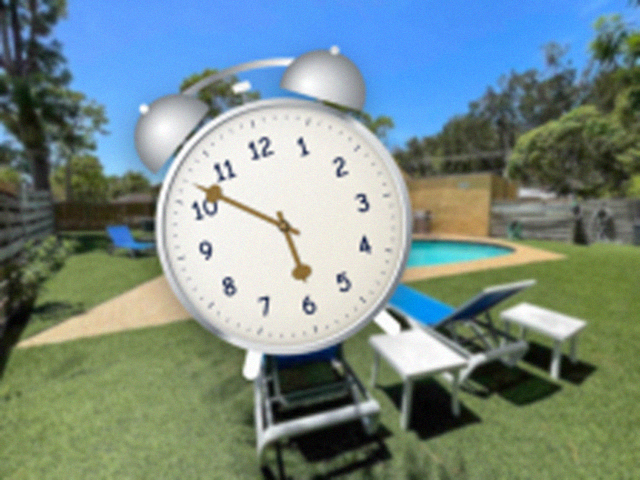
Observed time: 5:52
